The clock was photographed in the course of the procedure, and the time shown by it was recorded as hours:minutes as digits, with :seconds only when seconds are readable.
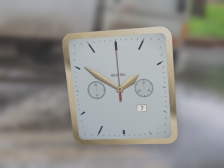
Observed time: 1:51
